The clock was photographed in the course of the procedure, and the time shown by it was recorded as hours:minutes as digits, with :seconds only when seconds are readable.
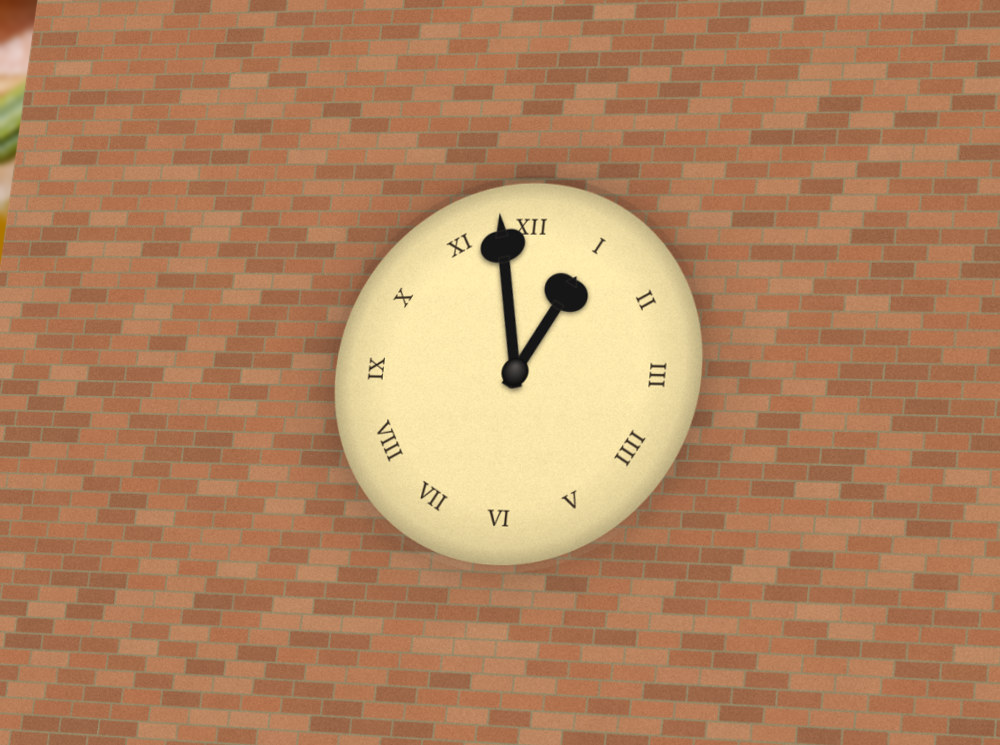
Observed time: 12:58
